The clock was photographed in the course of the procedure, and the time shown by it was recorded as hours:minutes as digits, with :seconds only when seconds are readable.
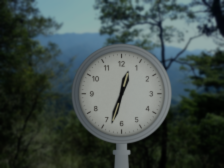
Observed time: 12:33
